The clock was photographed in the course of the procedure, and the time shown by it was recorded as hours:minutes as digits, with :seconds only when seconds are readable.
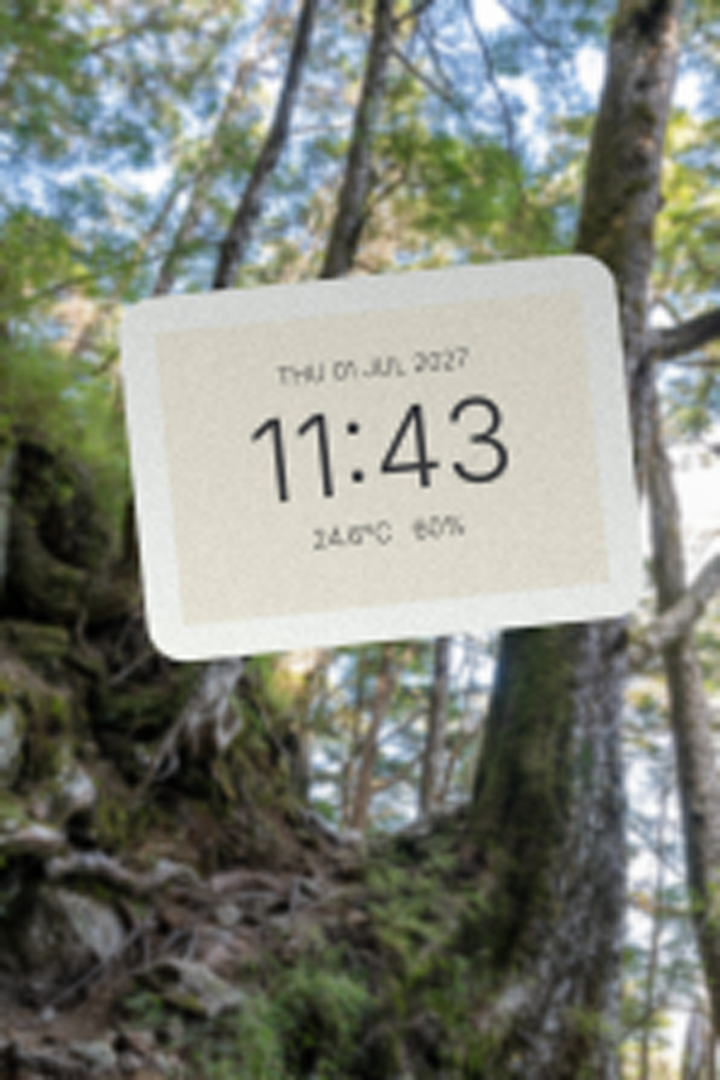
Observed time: 11:43
